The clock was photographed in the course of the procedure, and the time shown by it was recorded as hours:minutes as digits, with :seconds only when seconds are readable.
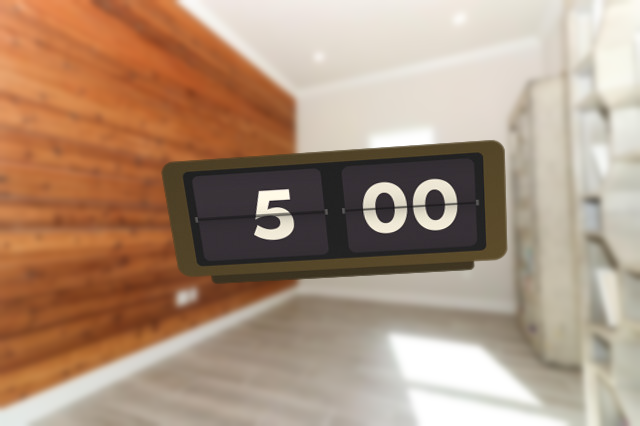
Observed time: 5:00
